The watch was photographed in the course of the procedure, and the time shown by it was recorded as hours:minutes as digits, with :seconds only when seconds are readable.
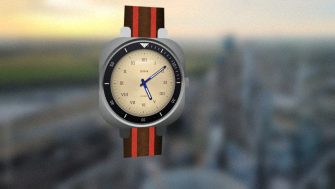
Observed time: 5:09
